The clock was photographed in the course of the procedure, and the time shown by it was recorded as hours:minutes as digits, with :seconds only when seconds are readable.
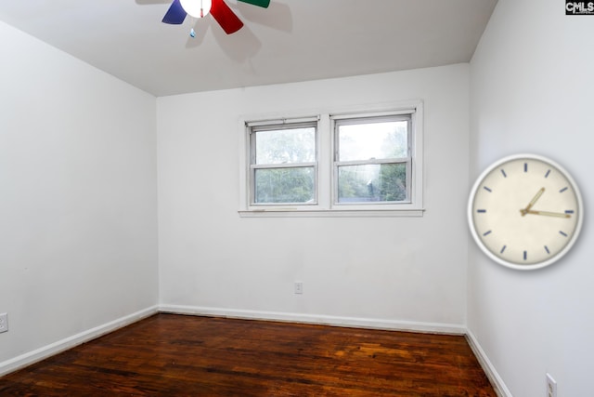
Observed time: 1:16
